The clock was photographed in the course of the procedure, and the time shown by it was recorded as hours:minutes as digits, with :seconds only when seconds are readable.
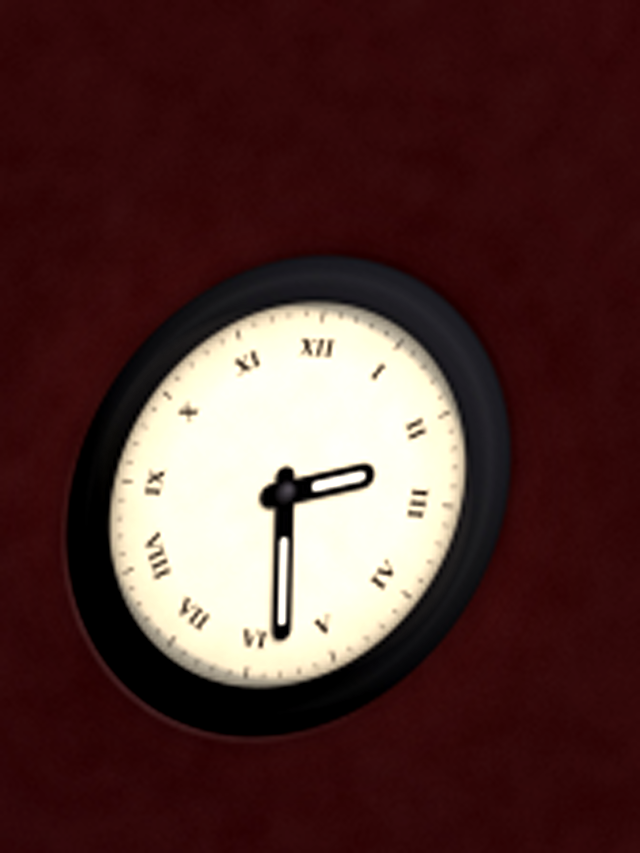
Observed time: 2:28
